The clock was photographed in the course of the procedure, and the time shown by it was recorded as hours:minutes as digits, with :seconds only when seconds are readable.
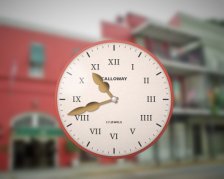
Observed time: 10:42
